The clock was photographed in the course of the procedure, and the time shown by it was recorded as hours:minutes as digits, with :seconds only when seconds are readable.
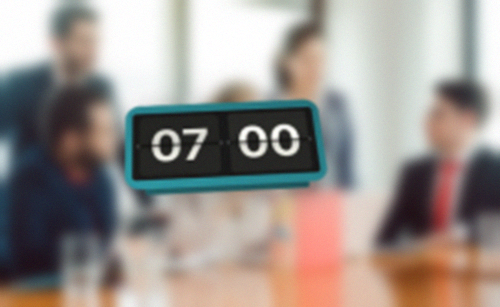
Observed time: 7:00
